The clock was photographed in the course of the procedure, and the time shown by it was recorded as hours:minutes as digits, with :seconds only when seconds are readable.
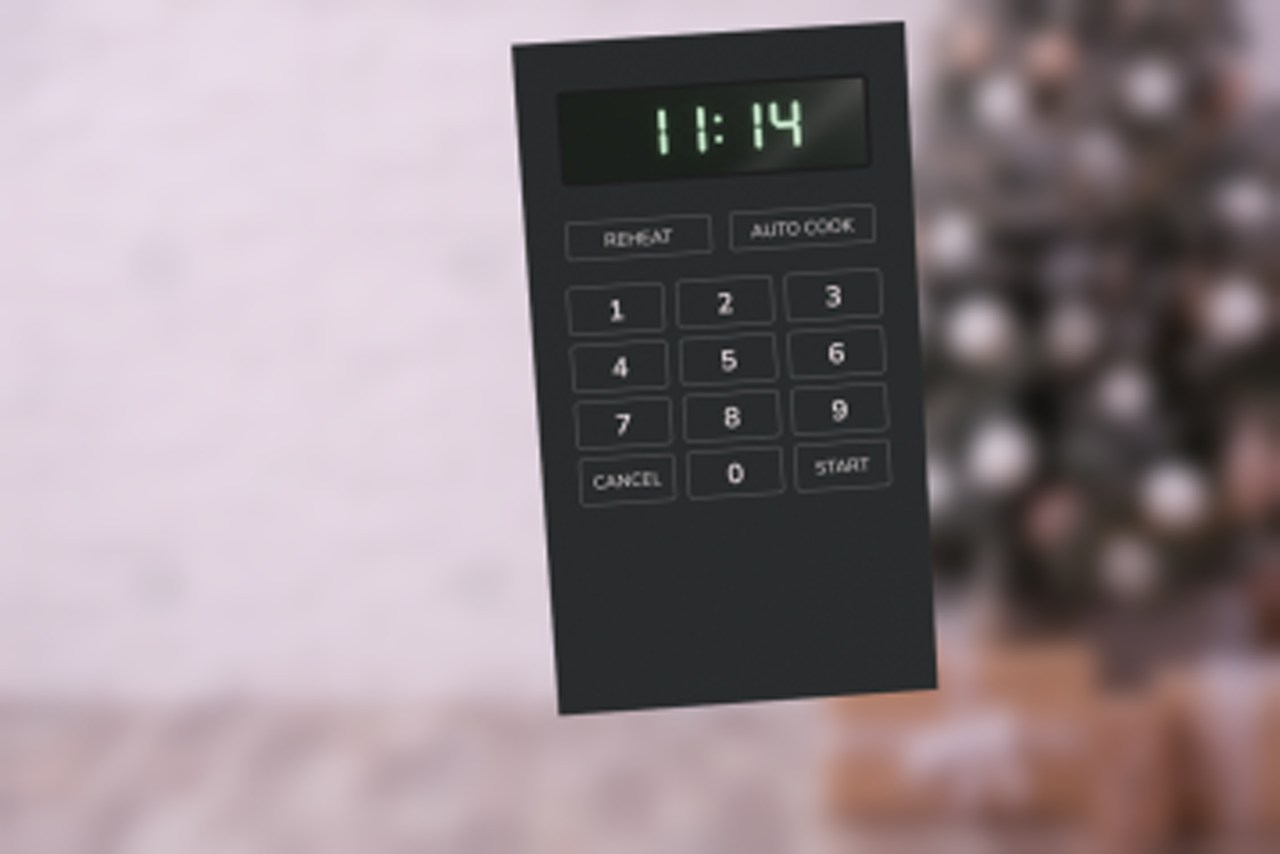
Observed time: 11:14
